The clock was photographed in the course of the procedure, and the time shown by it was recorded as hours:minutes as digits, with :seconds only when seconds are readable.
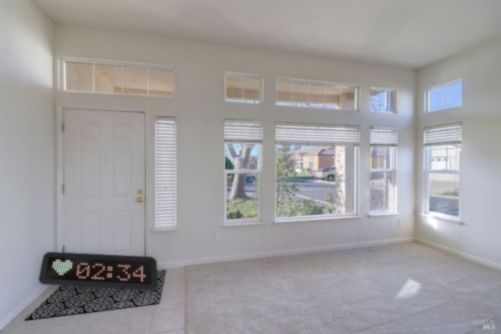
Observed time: 2:34
